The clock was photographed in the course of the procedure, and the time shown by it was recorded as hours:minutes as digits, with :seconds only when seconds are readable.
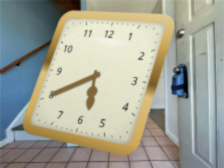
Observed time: 5:40
